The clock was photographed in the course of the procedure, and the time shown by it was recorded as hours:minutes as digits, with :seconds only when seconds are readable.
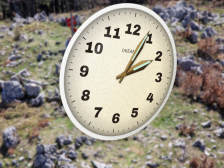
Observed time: 2:04
